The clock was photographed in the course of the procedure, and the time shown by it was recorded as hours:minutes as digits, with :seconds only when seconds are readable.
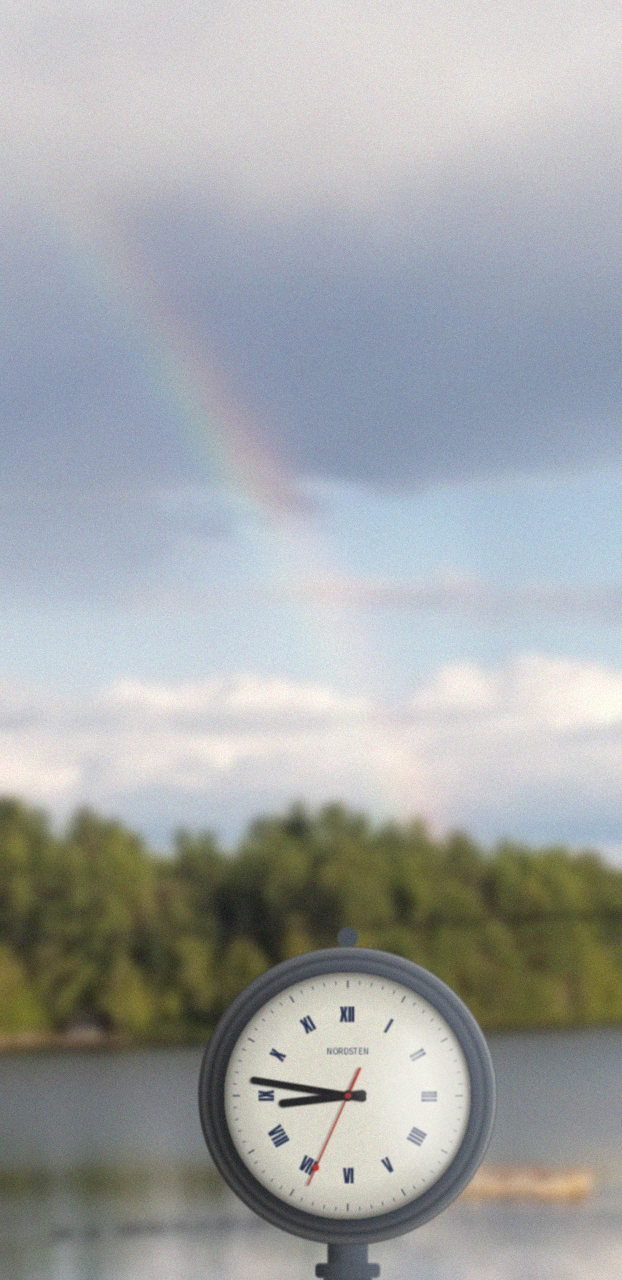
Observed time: 8:46:34
